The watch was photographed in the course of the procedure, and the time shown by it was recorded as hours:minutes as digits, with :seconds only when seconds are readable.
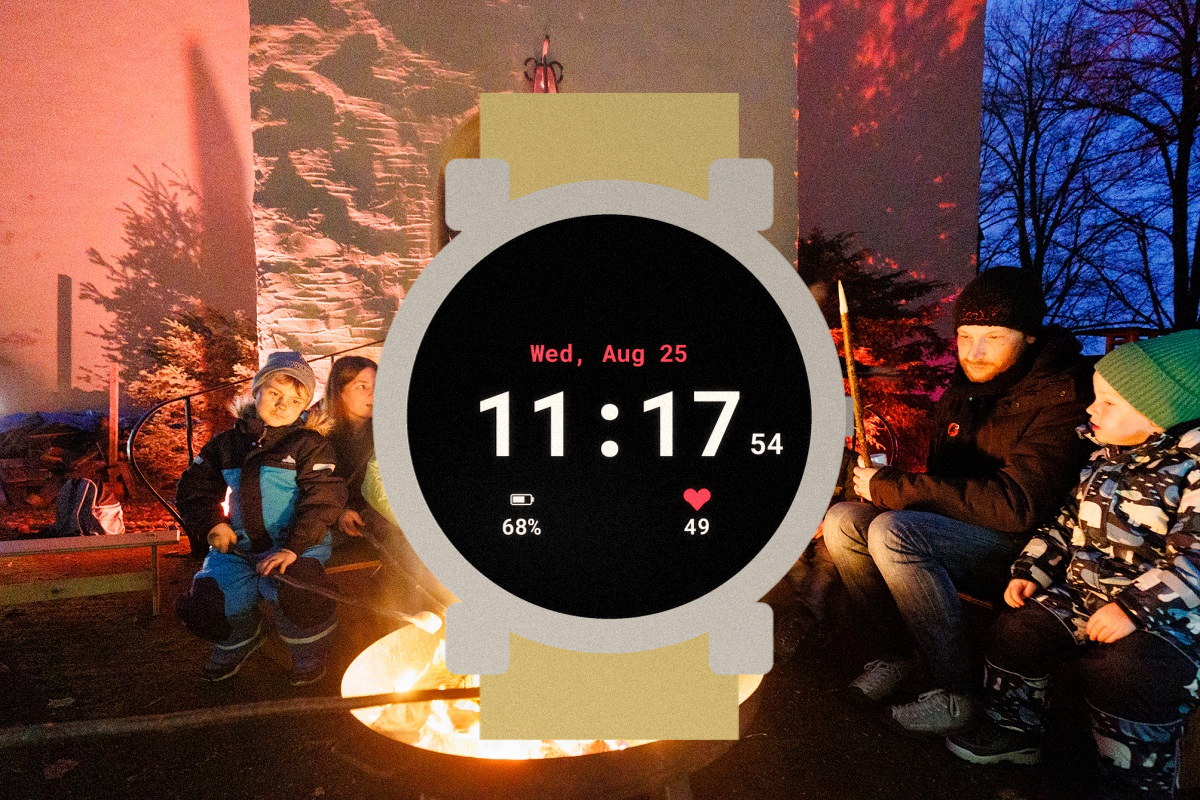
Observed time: 11:17:54
